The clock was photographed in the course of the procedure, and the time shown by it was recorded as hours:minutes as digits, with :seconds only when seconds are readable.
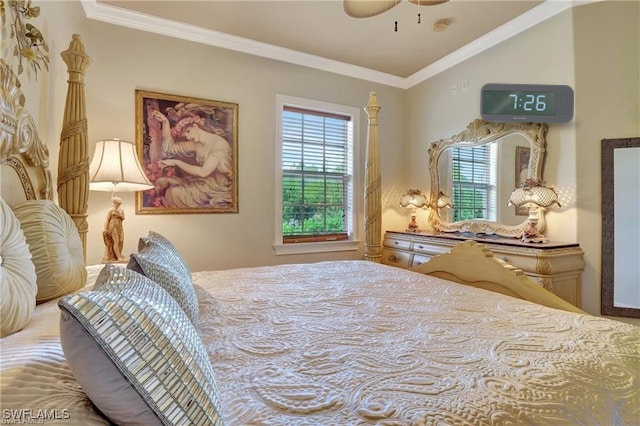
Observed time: 7:26
